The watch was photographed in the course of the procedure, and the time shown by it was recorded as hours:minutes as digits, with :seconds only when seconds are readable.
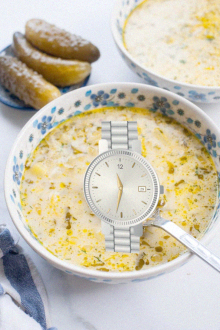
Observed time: 11:32
